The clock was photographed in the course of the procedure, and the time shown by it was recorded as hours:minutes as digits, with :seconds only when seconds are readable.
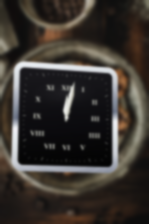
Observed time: 12:02
